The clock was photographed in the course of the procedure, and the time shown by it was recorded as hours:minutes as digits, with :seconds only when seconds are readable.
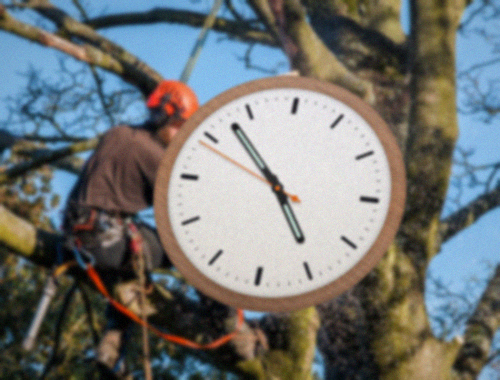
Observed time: 4:52:49
